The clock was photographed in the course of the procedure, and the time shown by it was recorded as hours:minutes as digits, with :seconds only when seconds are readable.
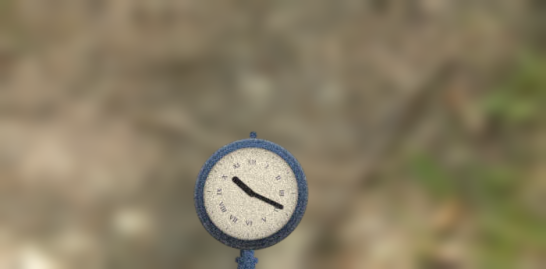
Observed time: 10:19
